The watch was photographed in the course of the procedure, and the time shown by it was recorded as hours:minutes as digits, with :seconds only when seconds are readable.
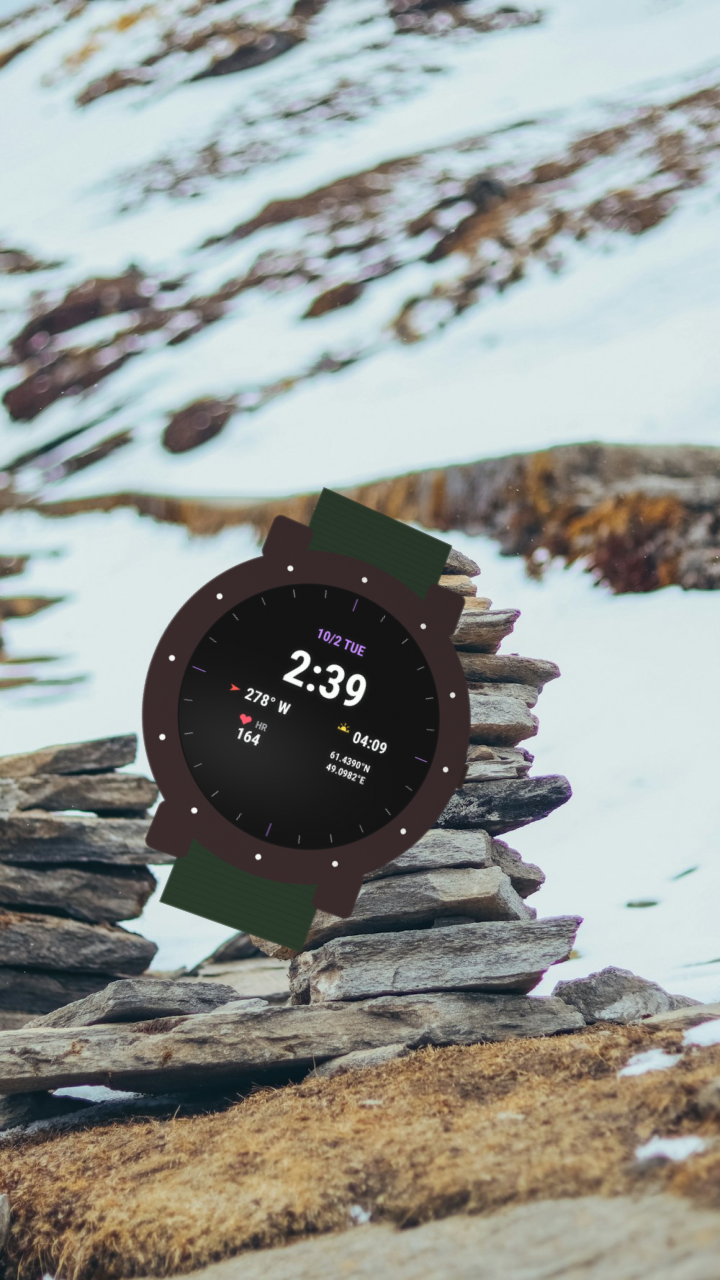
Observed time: 2:39
